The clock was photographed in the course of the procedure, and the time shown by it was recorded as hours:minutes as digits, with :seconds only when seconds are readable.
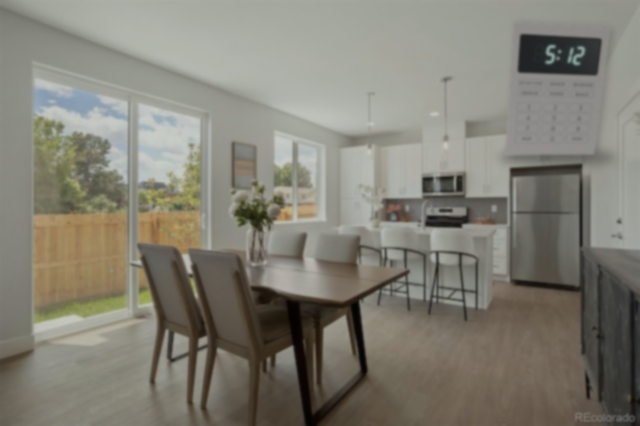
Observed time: 5:12
